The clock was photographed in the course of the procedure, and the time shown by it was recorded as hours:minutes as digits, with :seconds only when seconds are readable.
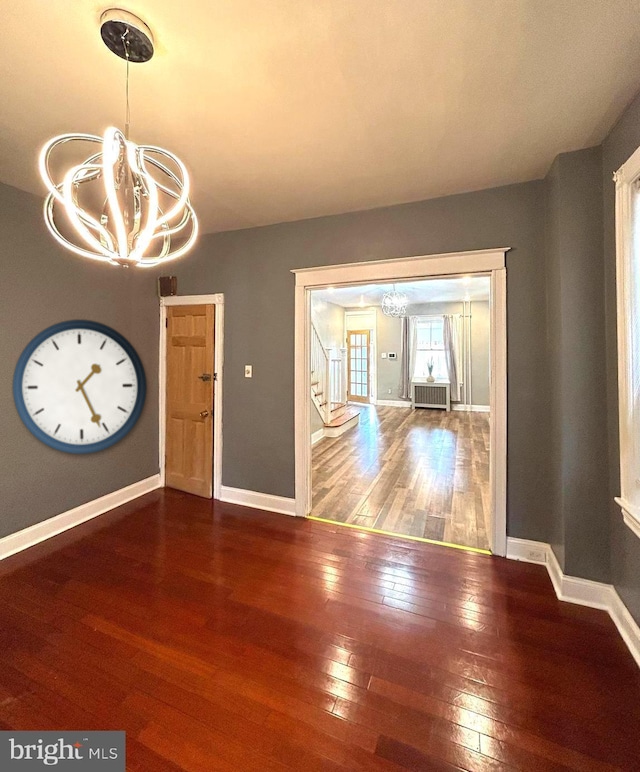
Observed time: 1:26
